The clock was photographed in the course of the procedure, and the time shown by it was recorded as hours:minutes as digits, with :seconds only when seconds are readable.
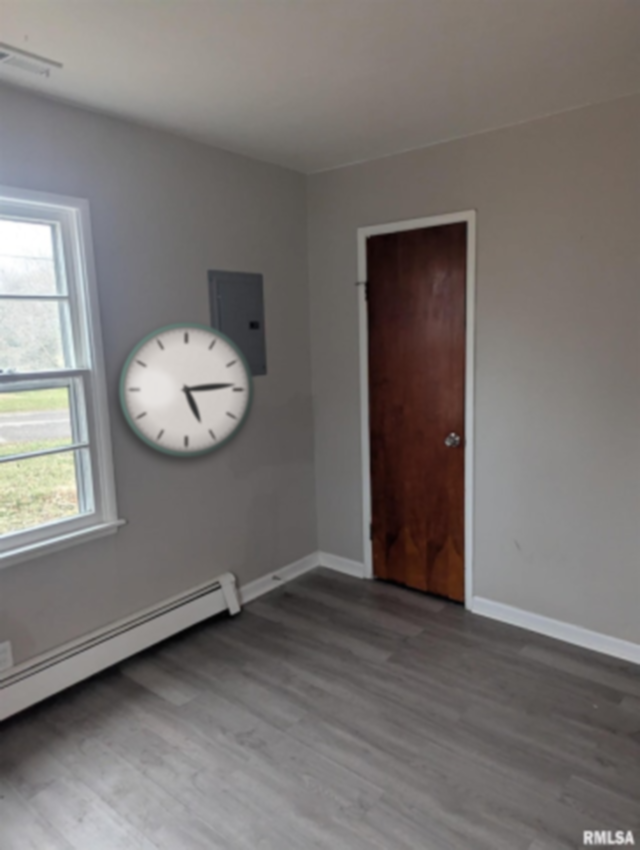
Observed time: 5:14
